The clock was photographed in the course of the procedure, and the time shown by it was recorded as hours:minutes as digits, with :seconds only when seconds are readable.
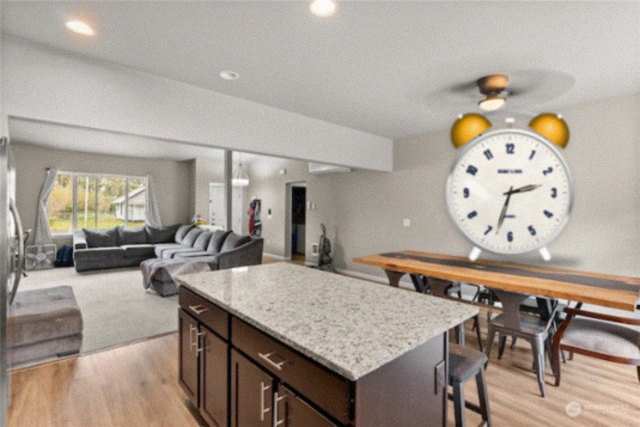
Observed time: 2:33
